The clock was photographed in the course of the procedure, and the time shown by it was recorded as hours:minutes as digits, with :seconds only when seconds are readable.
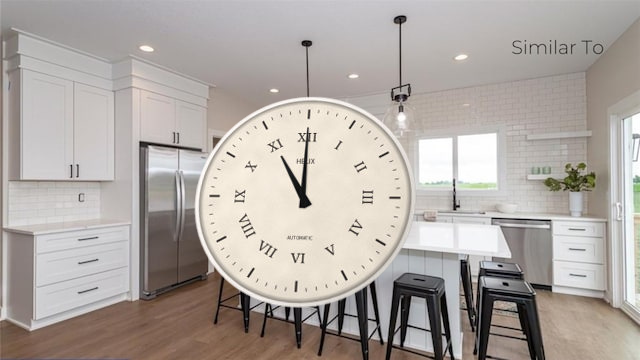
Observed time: 11:00
